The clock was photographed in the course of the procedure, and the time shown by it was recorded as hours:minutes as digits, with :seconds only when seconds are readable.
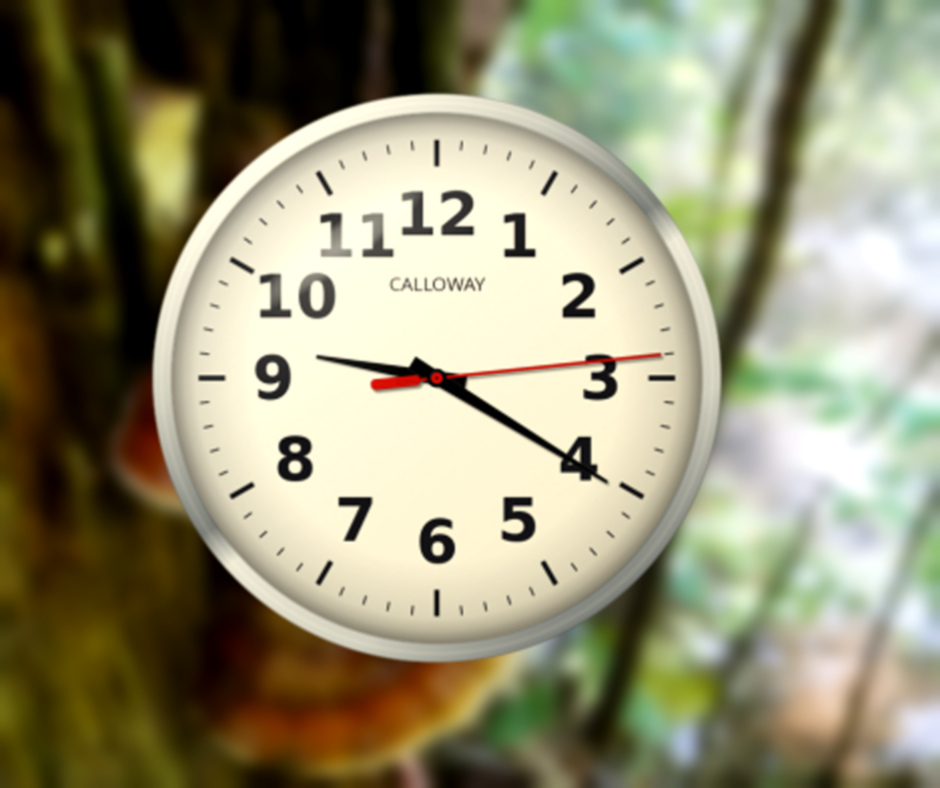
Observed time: 9:20:14
